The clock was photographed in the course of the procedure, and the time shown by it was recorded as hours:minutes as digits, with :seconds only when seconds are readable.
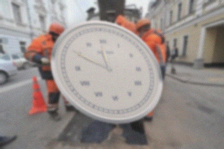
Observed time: 11:50
